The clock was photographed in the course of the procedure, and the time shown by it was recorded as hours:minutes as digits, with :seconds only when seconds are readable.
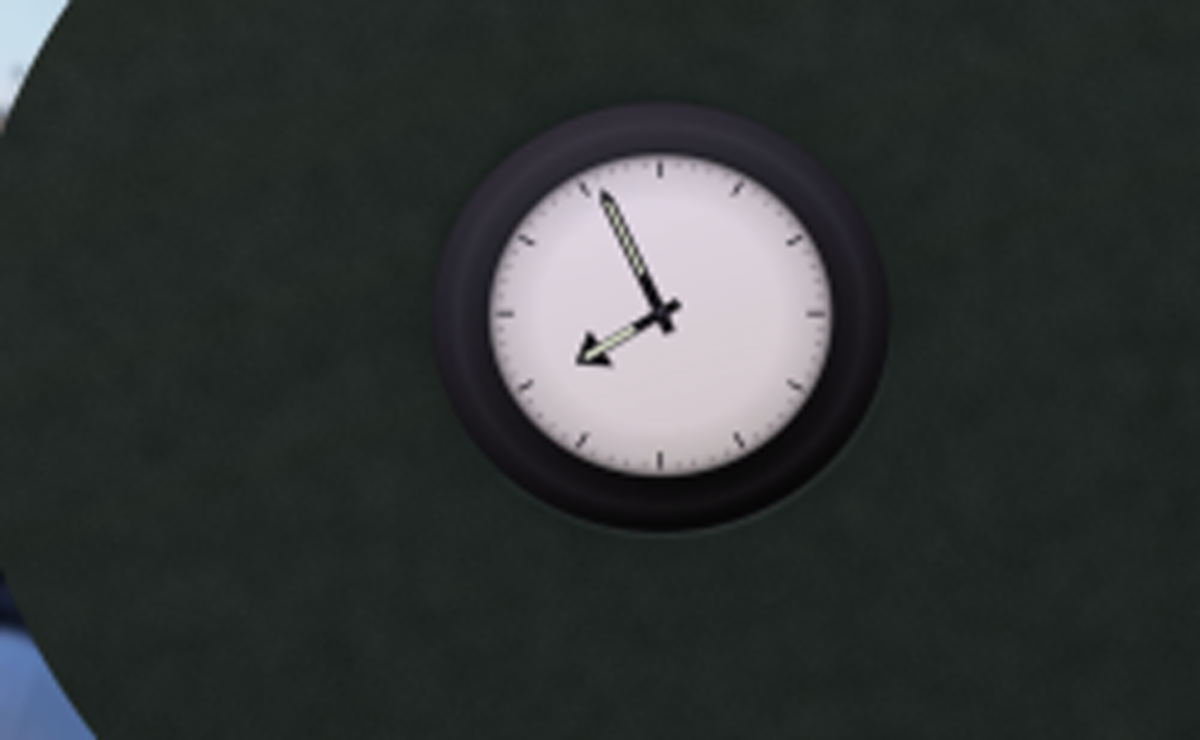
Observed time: 7:56
